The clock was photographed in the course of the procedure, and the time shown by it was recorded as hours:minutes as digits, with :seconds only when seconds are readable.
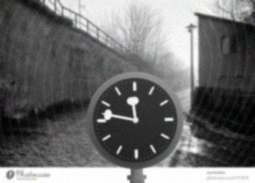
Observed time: 11:47
